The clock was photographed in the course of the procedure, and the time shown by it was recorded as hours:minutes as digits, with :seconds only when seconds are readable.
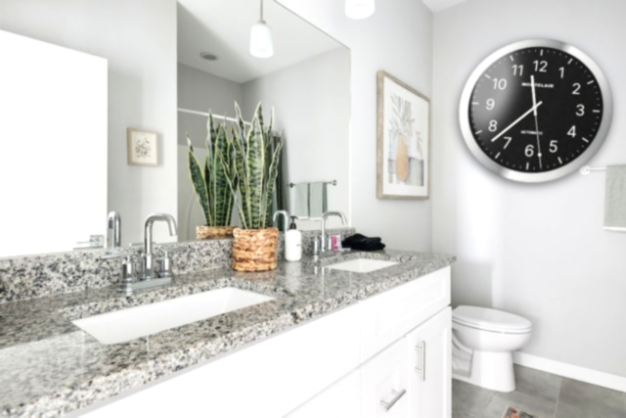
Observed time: 11:37:28
